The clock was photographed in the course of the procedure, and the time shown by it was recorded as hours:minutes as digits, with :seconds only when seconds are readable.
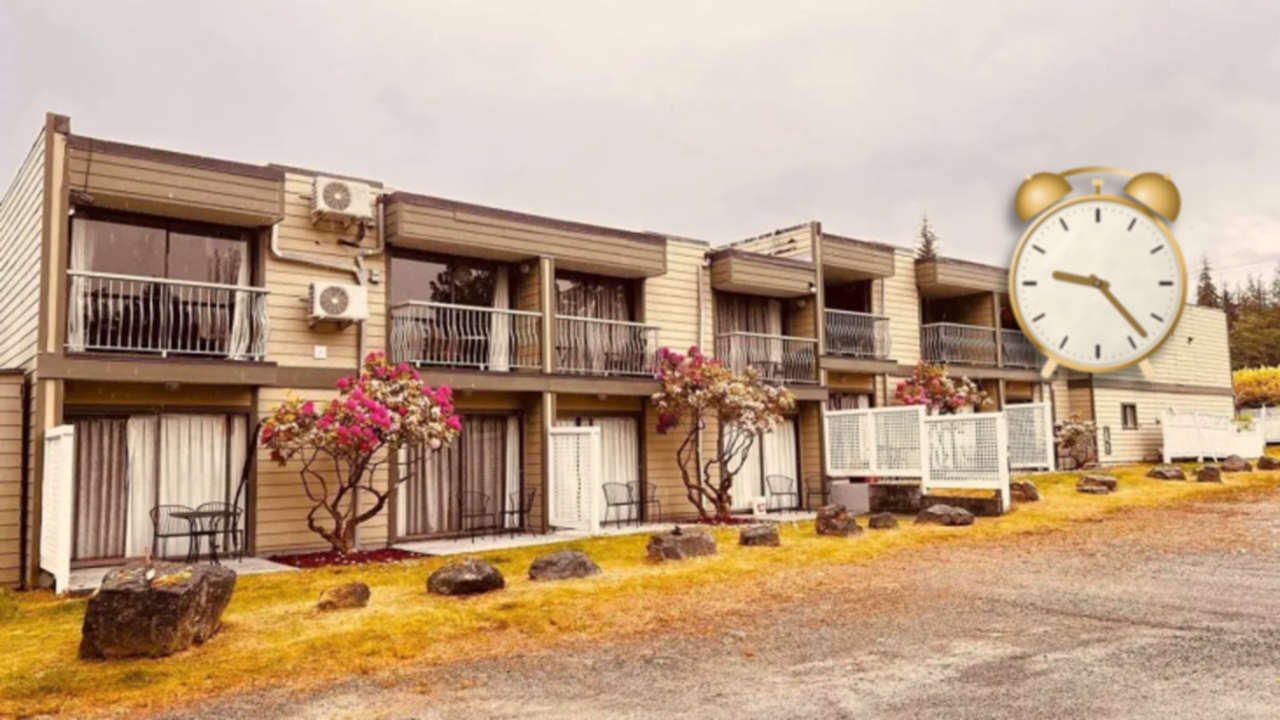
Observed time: 9:23
